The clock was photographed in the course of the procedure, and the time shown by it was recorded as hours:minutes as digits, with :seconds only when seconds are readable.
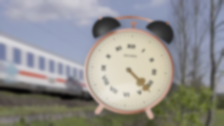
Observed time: 4:22
